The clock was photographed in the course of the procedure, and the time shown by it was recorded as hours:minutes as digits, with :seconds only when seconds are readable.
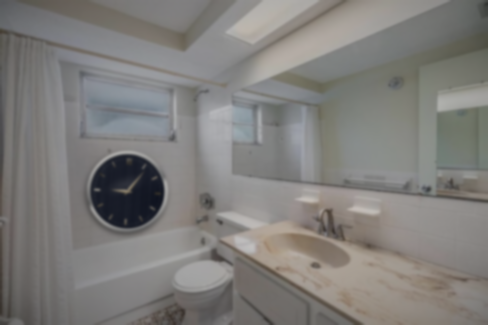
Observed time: 9:06
